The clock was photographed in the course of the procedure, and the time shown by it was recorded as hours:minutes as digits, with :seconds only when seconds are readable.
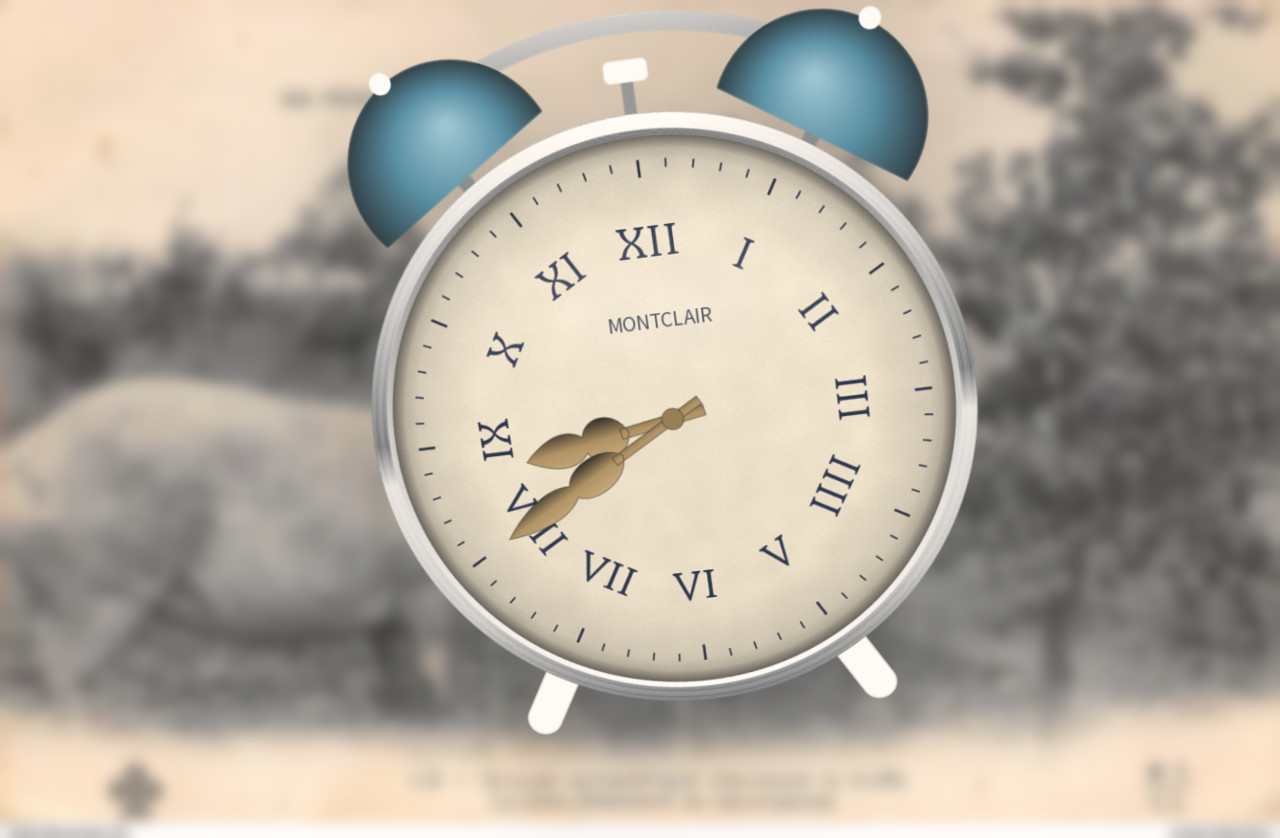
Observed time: 8:40
